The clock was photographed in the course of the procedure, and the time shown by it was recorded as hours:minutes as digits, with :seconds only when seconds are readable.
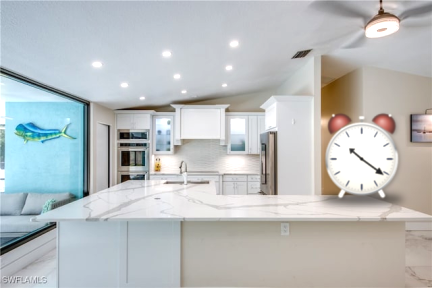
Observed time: 10:21
